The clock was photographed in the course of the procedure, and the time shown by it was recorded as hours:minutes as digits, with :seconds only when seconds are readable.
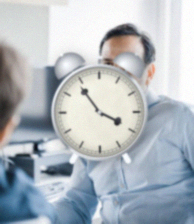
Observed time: 3:54
